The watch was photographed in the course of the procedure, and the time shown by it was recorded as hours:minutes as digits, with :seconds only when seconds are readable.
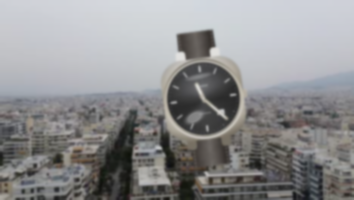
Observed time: 11:23
